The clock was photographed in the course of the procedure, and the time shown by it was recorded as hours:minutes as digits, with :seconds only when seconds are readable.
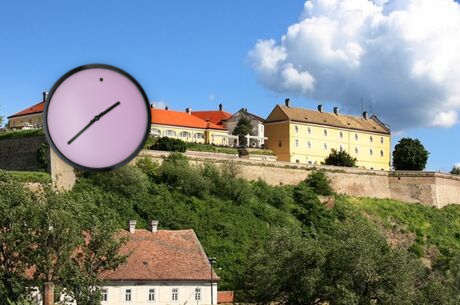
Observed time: 1:37
